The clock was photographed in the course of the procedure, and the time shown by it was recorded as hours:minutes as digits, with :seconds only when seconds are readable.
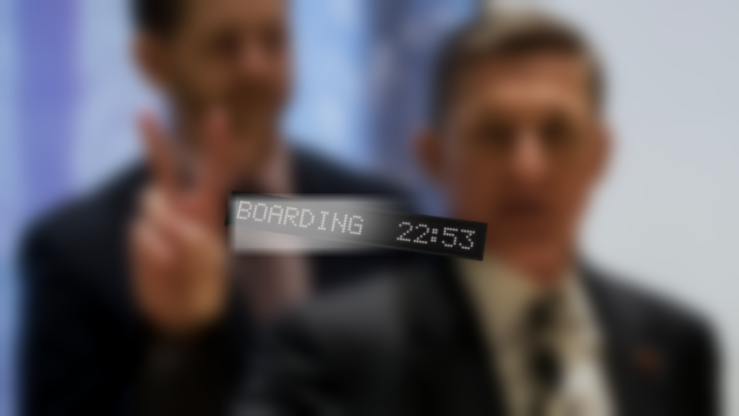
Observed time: 22:53
